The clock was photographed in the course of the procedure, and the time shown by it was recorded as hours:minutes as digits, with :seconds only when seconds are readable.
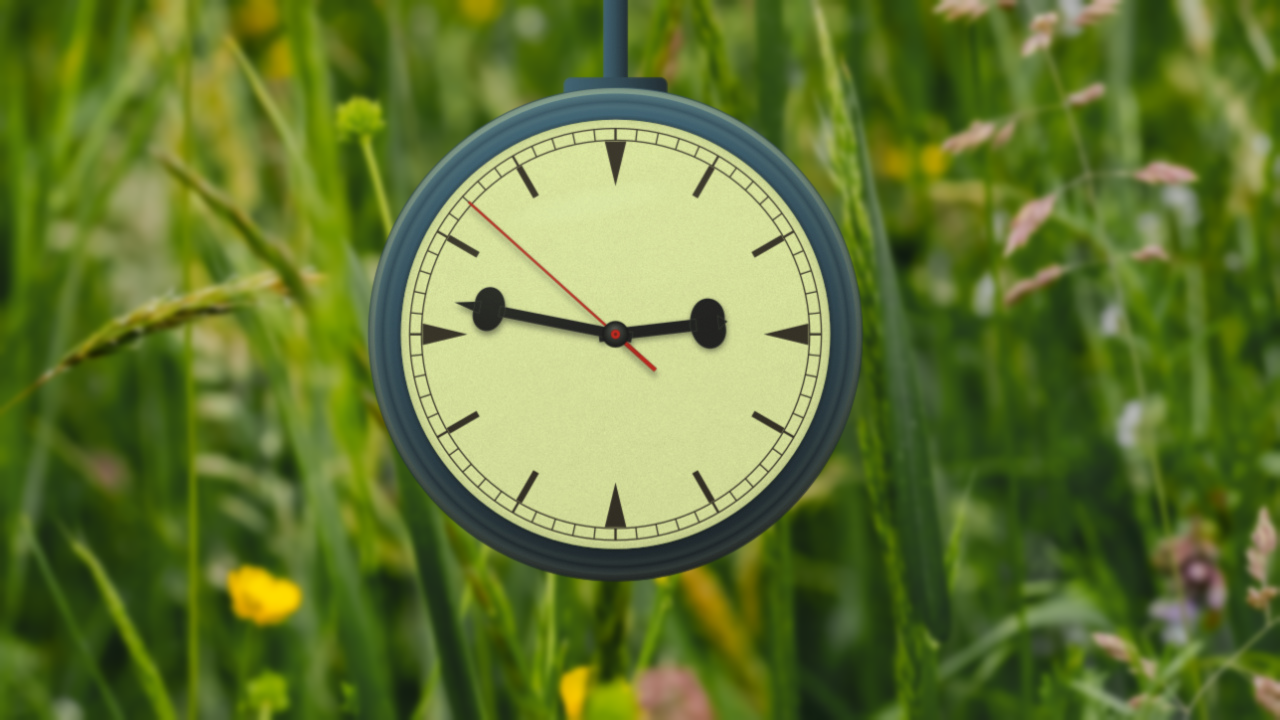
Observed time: 2:46:52
